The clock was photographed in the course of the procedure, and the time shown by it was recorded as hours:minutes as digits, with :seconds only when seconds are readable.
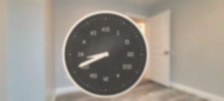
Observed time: 8:41
